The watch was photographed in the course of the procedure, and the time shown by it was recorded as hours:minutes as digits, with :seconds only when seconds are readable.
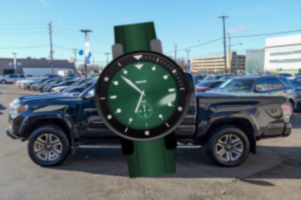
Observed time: 6:53
